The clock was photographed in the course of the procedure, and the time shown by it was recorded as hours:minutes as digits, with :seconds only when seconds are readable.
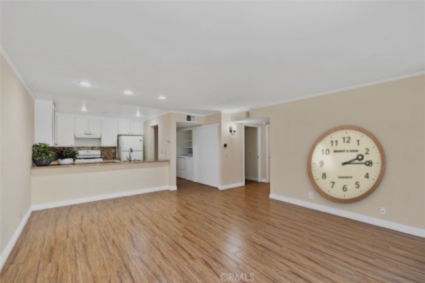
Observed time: 2:15
